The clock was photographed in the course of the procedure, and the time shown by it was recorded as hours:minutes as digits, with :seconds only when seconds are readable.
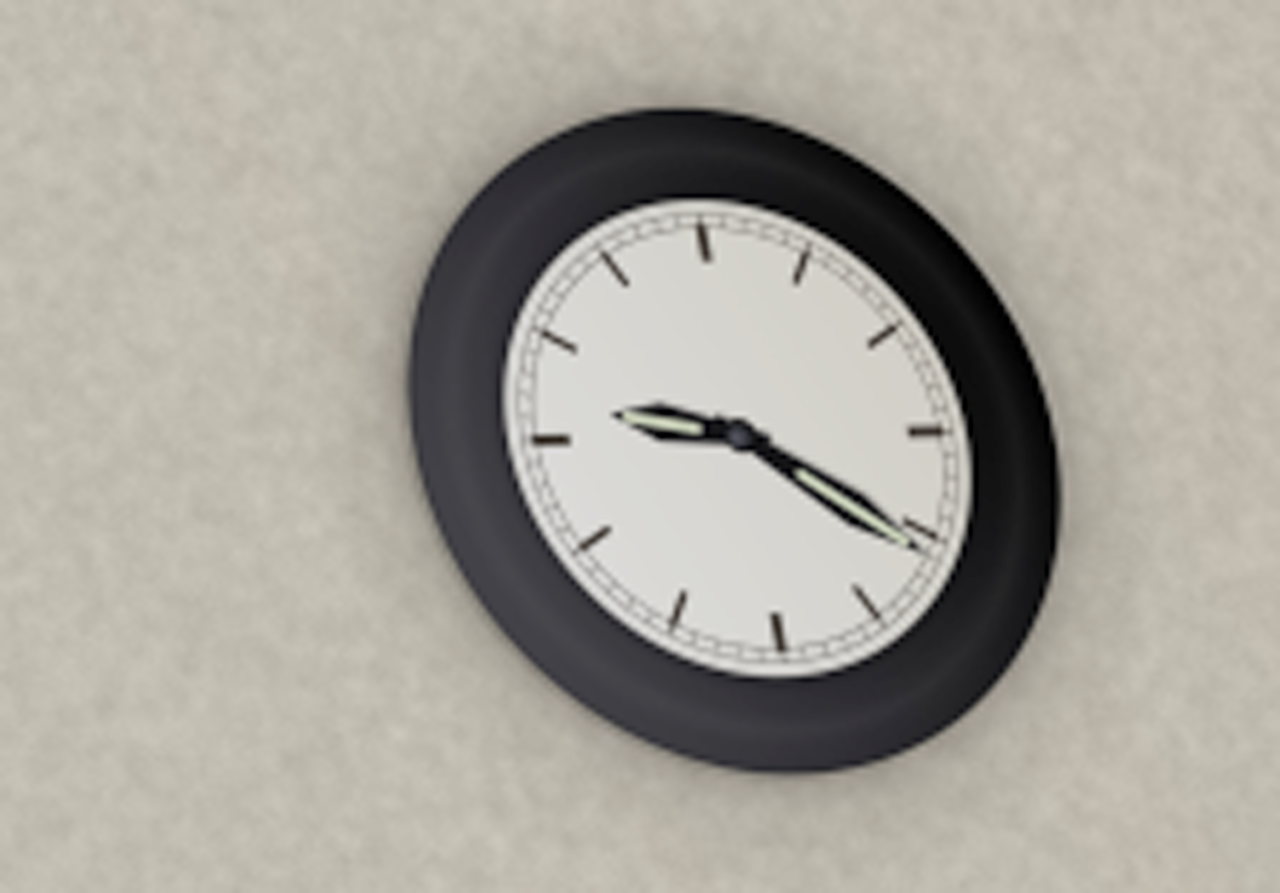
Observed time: 9:21
